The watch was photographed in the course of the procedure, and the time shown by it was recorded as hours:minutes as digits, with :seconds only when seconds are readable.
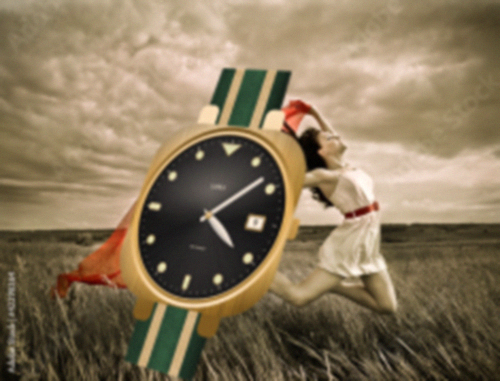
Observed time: 4:08
